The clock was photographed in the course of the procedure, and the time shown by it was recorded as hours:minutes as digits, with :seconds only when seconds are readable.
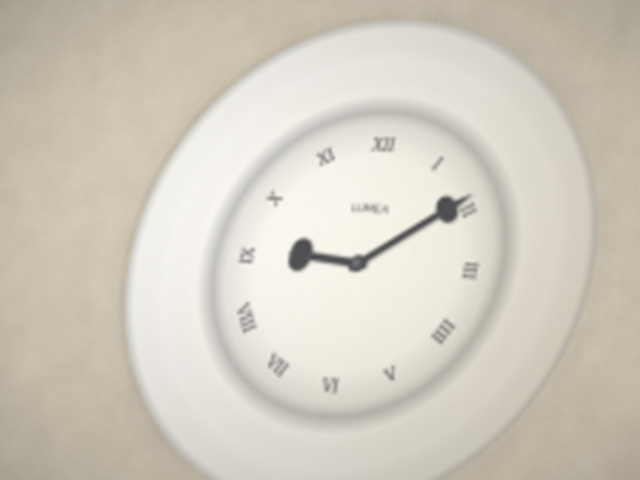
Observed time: 9:09
